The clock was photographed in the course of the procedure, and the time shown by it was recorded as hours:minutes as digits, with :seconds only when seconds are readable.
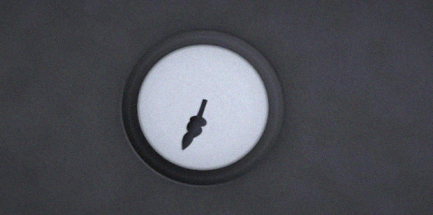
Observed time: 6:34
